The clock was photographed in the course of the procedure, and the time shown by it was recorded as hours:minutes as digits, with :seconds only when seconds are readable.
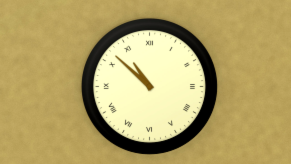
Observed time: 10:52
